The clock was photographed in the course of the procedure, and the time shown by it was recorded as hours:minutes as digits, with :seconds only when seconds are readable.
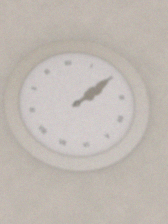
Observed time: 2:10
